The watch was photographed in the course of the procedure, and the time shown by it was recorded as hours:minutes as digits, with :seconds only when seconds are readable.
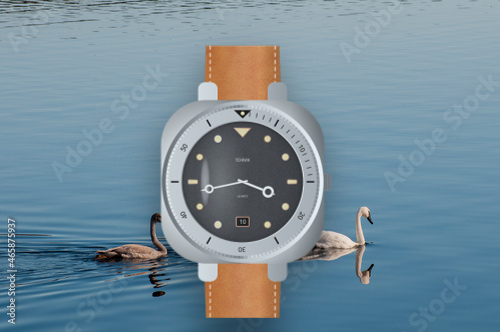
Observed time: 3:43
